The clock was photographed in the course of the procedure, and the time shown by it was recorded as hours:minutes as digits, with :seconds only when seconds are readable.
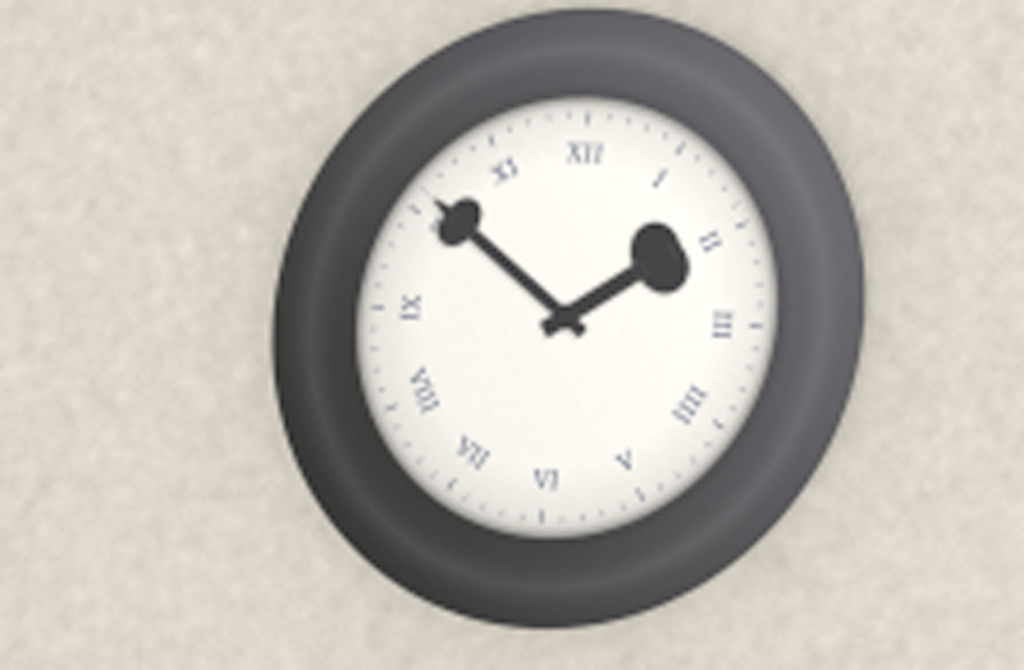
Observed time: 1:51
